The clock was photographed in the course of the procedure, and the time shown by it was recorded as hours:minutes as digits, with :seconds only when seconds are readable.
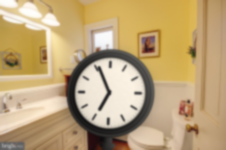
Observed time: 6:56
